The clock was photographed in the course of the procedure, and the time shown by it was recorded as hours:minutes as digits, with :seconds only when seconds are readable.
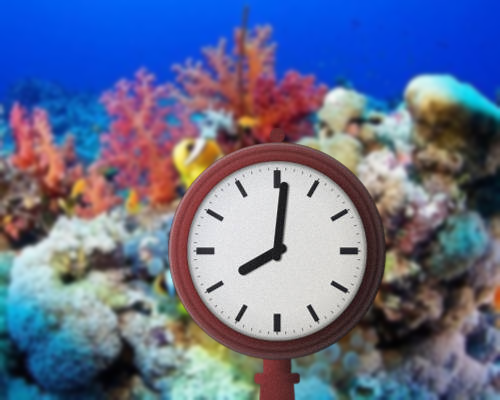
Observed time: 8:01
